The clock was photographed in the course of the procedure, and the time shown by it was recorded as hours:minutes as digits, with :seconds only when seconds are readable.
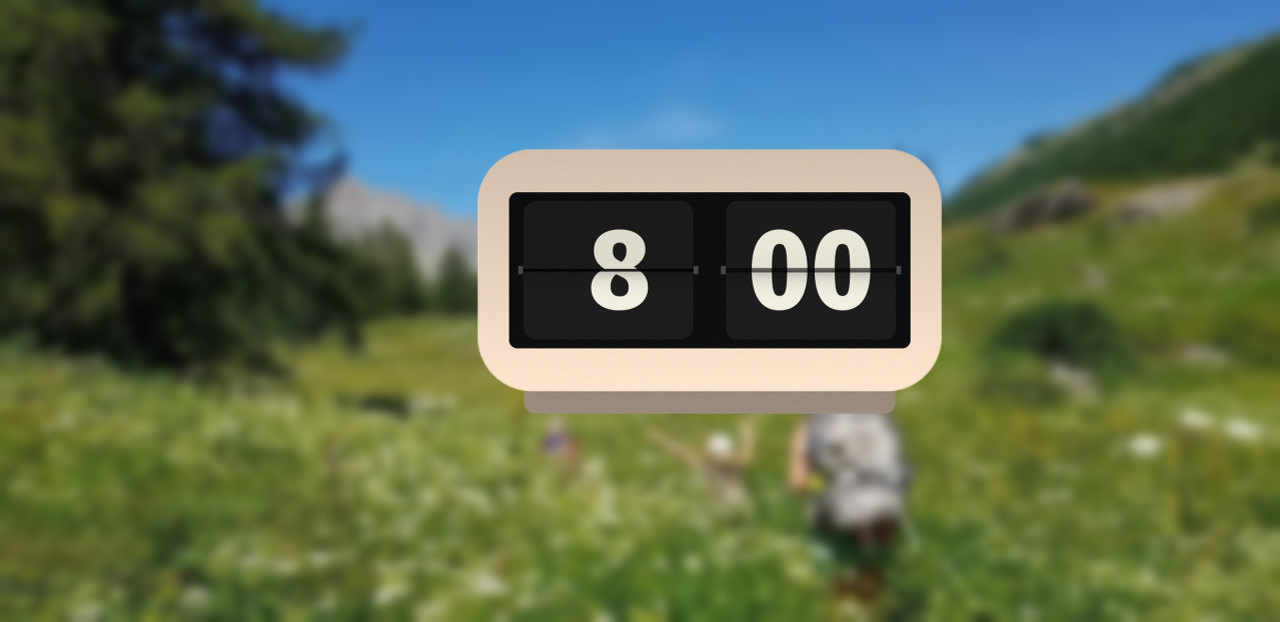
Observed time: 8:00
